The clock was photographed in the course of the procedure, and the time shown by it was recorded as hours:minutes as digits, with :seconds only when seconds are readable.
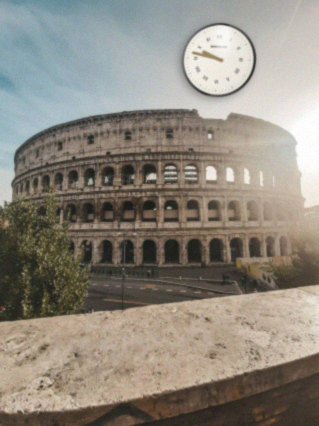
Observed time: 9:47
